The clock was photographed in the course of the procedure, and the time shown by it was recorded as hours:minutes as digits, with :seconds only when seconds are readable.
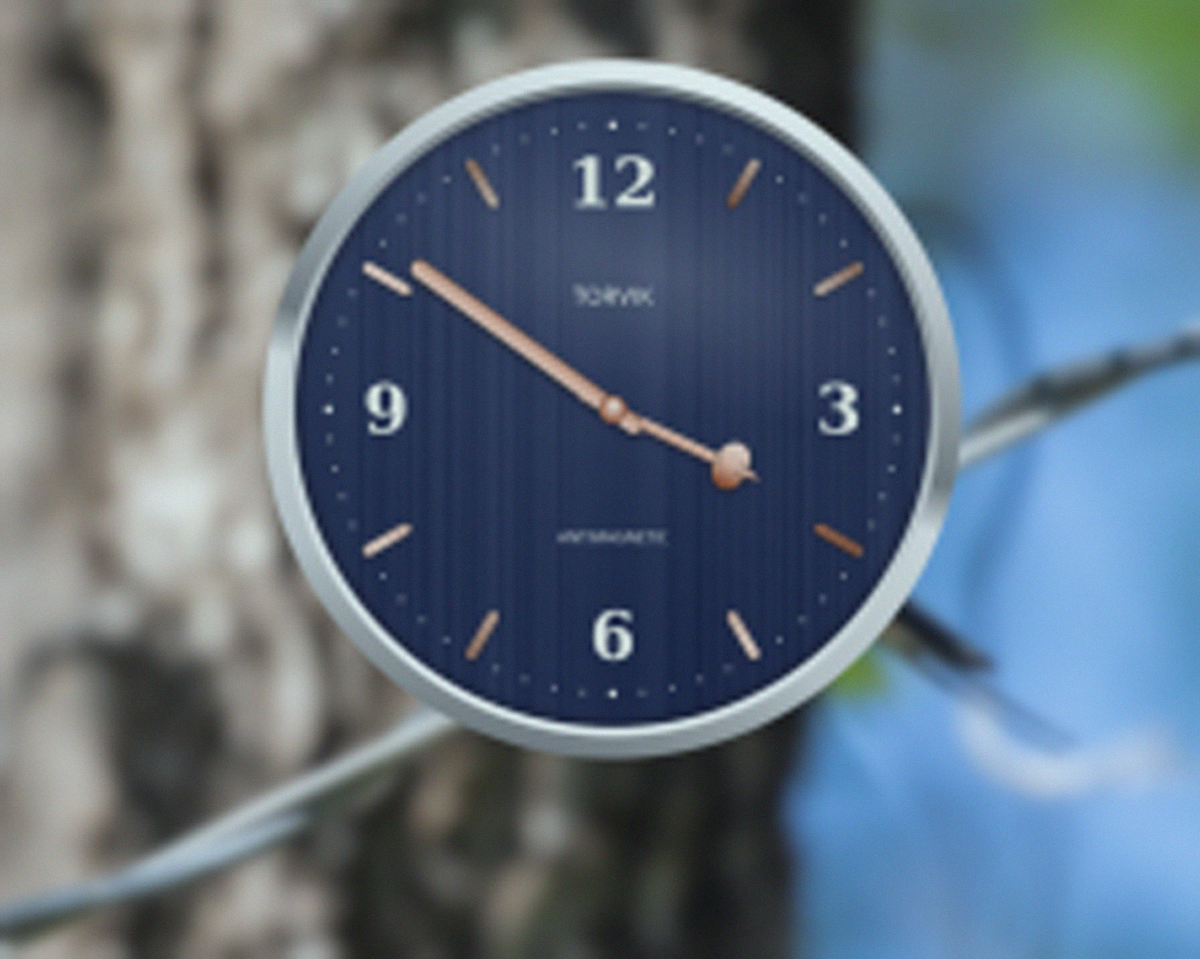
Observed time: 3:51
